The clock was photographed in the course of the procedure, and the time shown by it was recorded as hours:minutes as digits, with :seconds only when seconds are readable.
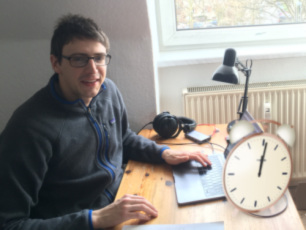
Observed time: 12:01
